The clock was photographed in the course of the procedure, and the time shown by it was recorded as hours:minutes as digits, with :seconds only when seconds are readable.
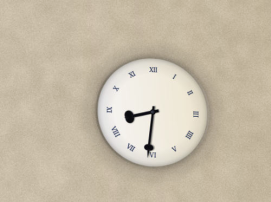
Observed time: 8:31
